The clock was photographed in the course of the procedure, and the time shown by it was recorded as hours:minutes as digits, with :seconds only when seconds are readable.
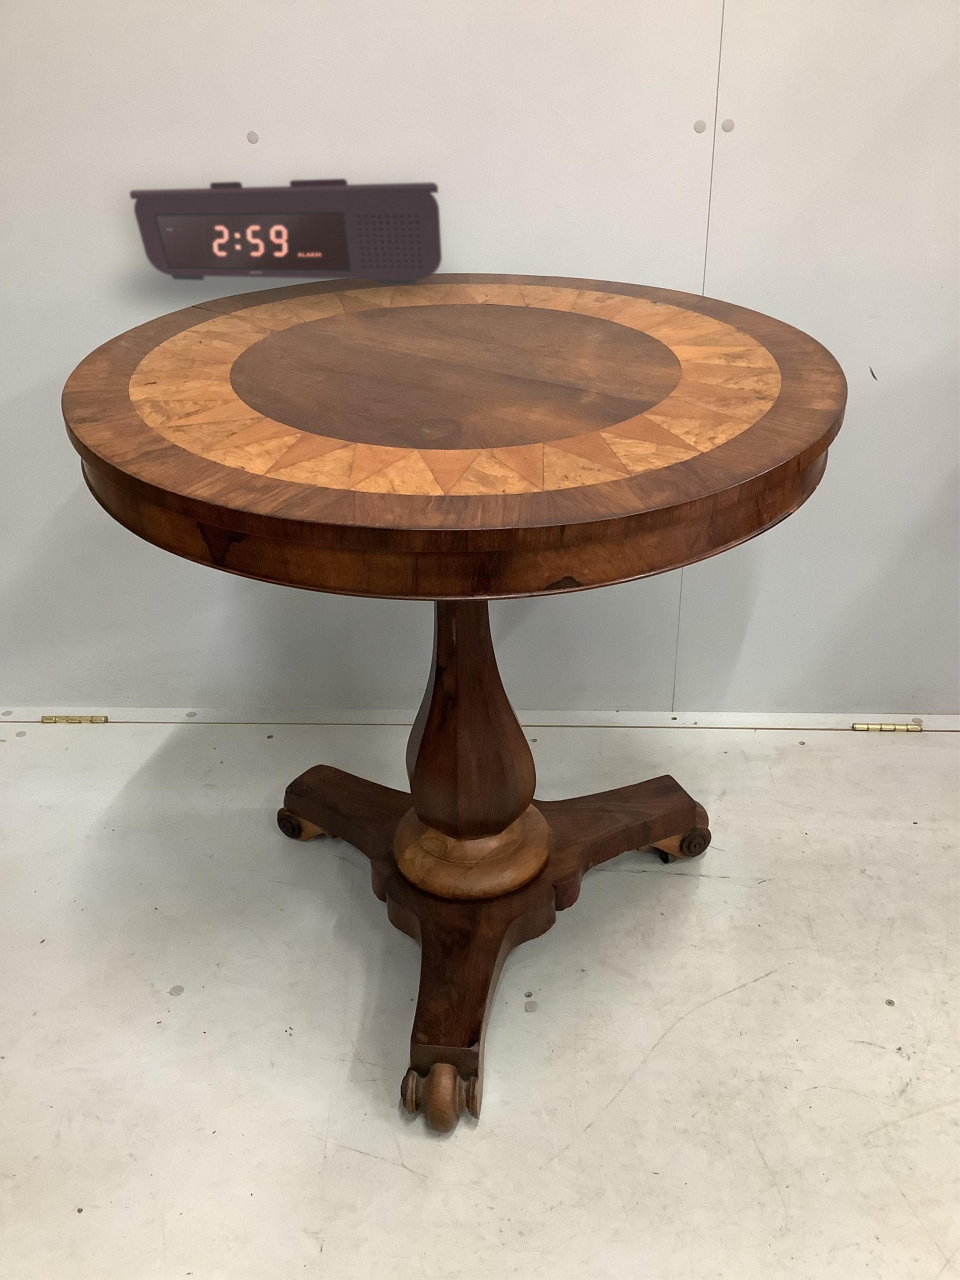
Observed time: 2:59
